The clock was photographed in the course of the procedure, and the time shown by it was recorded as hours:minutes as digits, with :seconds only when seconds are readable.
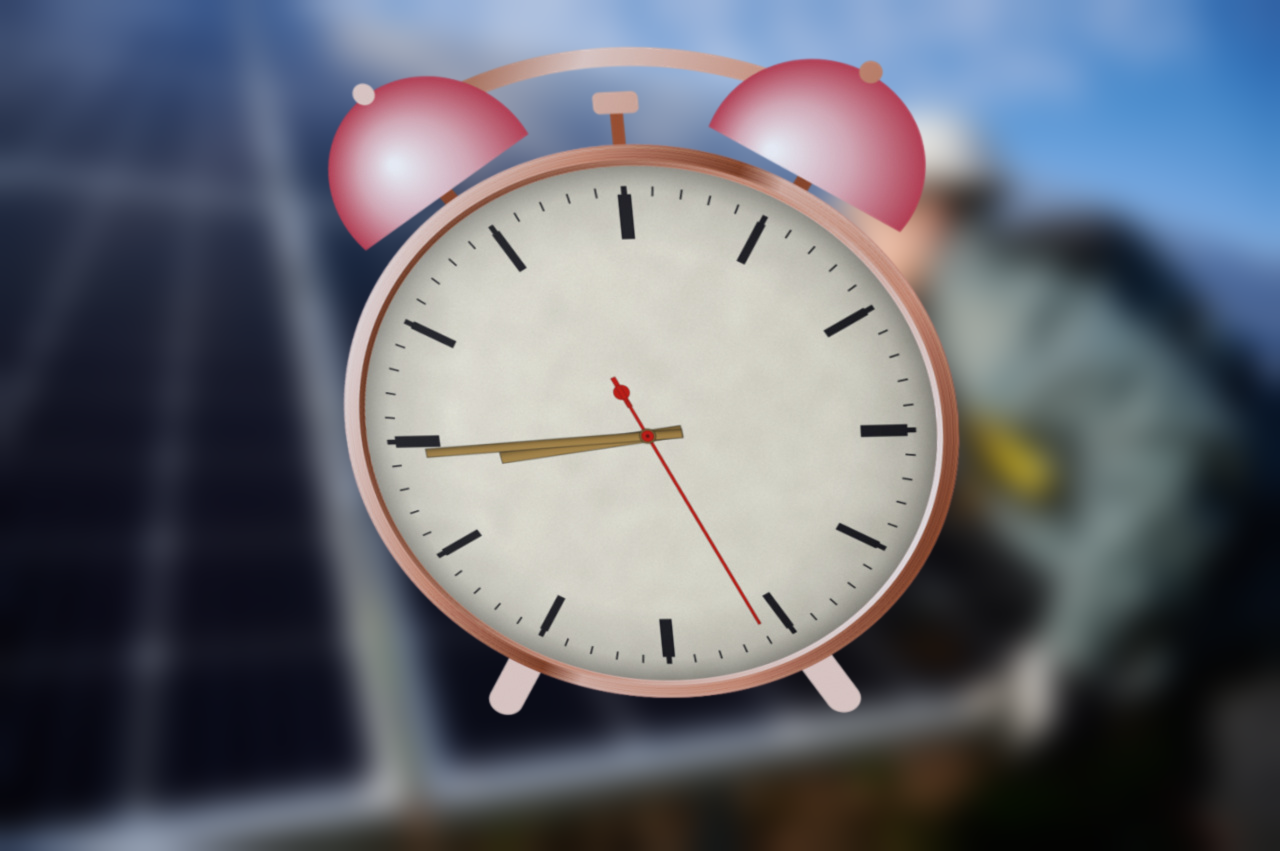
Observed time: 8:44:26
